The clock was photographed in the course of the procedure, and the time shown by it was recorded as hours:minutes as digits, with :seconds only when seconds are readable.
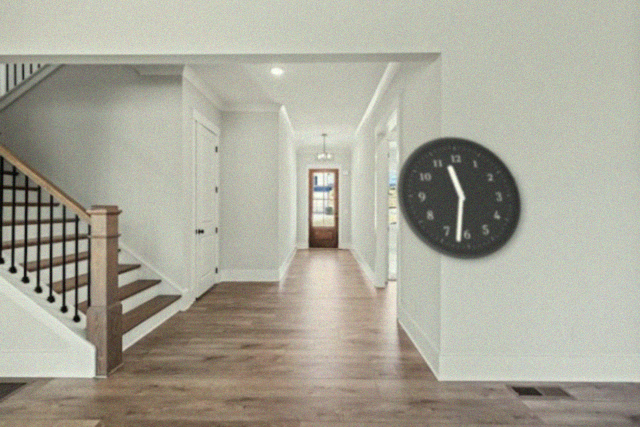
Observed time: 11:32
